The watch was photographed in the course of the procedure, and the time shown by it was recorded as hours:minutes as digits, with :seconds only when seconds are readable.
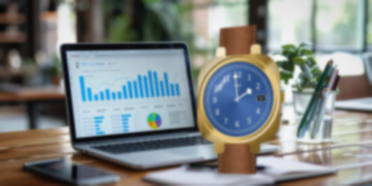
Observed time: 1:59
